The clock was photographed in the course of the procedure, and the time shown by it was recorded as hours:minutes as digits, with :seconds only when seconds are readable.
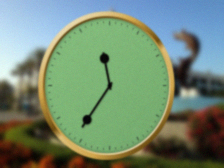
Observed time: 11:36
